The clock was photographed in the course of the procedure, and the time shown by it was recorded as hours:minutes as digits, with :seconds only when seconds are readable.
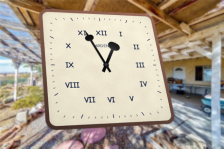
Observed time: 12:56
